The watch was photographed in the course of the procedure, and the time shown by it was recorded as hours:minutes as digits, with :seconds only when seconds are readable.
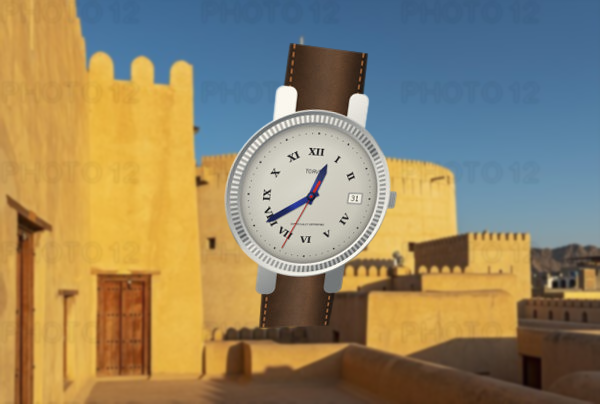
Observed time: 12:39:34
